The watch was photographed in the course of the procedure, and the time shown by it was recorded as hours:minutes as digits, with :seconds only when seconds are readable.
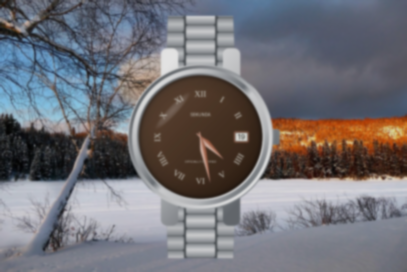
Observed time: 4:28
